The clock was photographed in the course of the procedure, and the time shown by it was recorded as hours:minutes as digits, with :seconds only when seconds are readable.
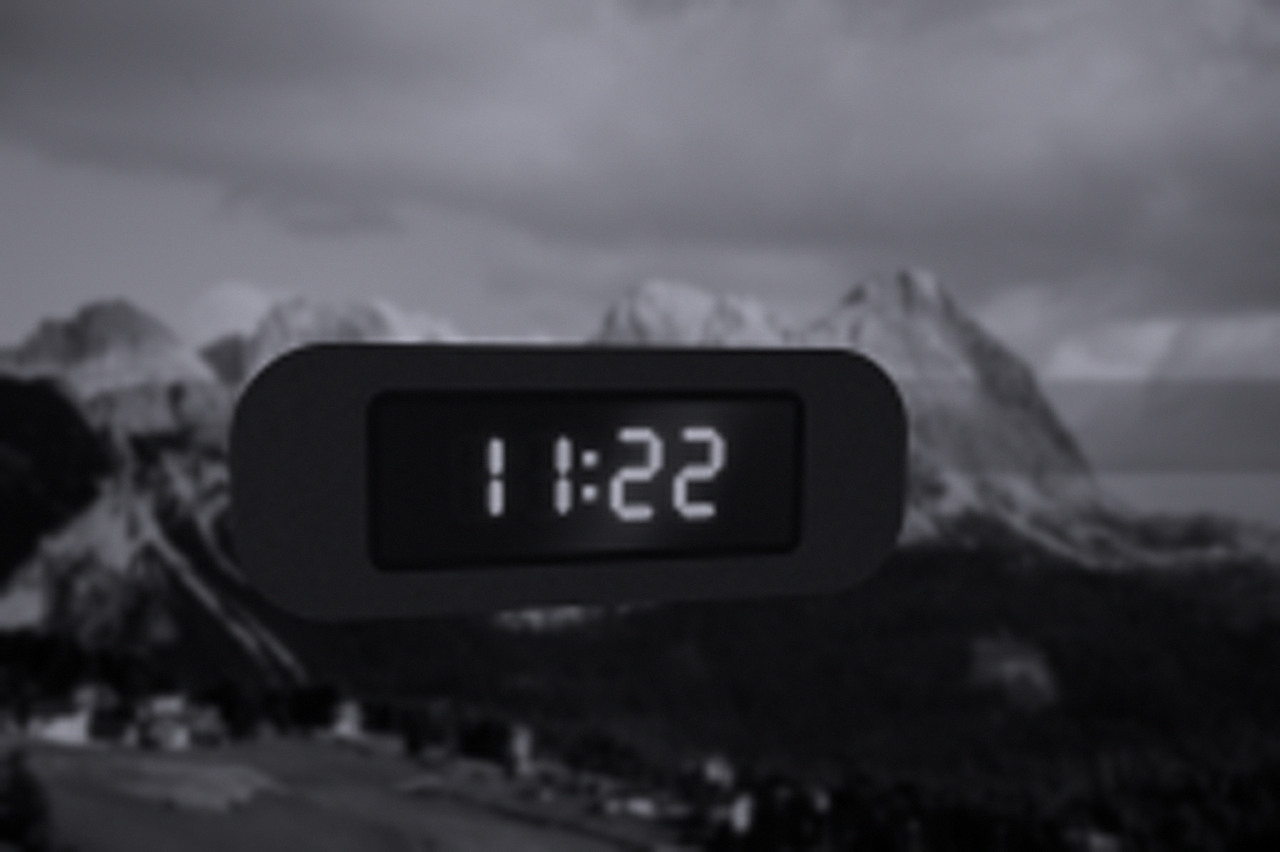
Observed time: 11:22
